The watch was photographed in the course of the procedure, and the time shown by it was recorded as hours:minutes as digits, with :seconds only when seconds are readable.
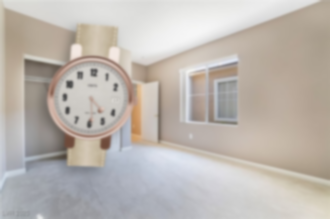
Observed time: 4:29
